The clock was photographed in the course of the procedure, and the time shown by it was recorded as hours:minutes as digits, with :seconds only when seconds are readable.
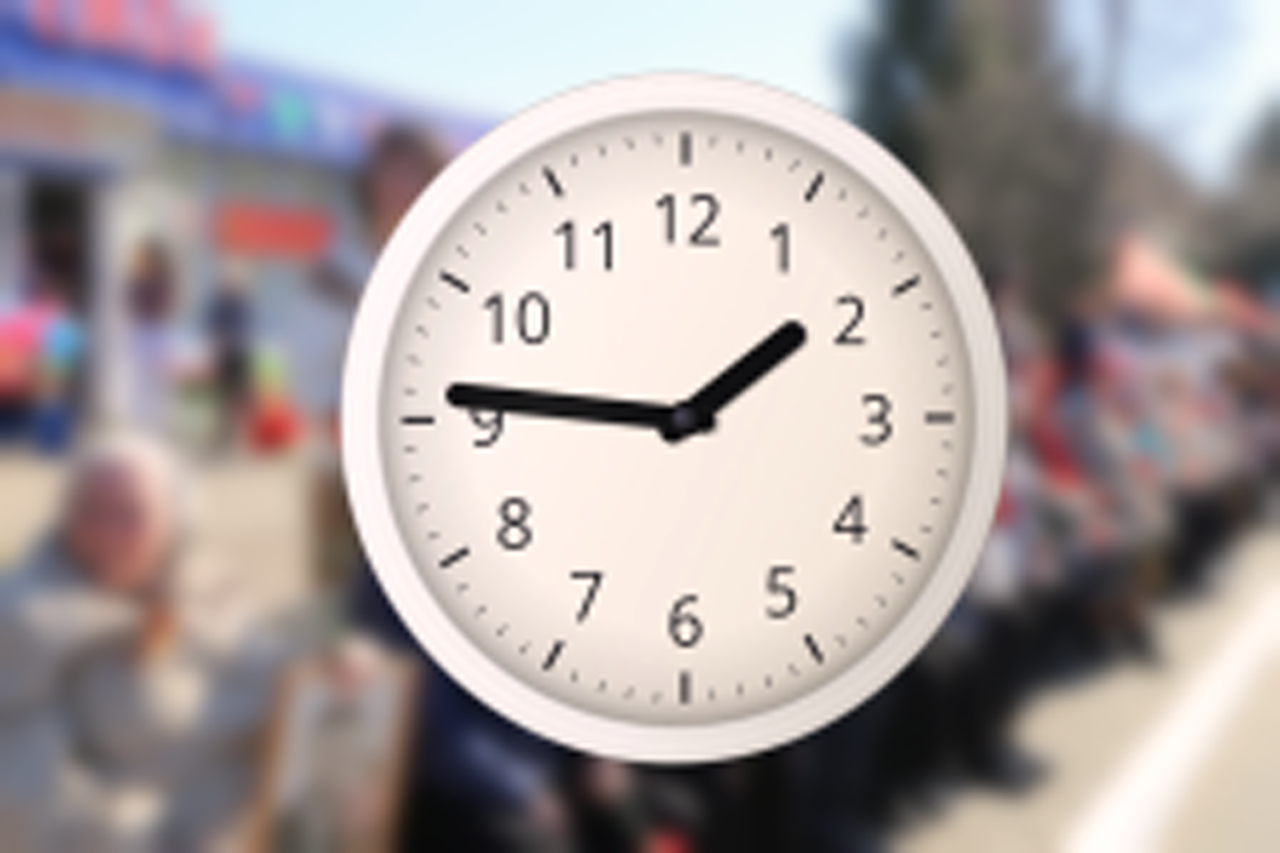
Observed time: 1:46
